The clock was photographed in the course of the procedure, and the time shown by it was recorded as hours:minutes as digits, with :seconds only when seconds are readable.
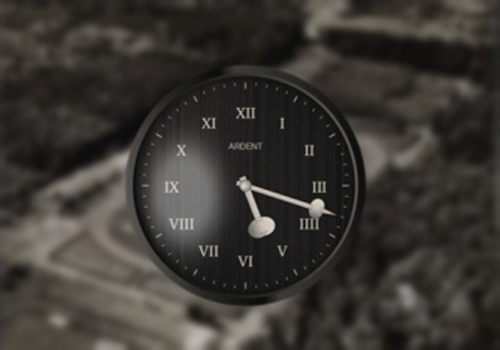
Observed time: 5:18
